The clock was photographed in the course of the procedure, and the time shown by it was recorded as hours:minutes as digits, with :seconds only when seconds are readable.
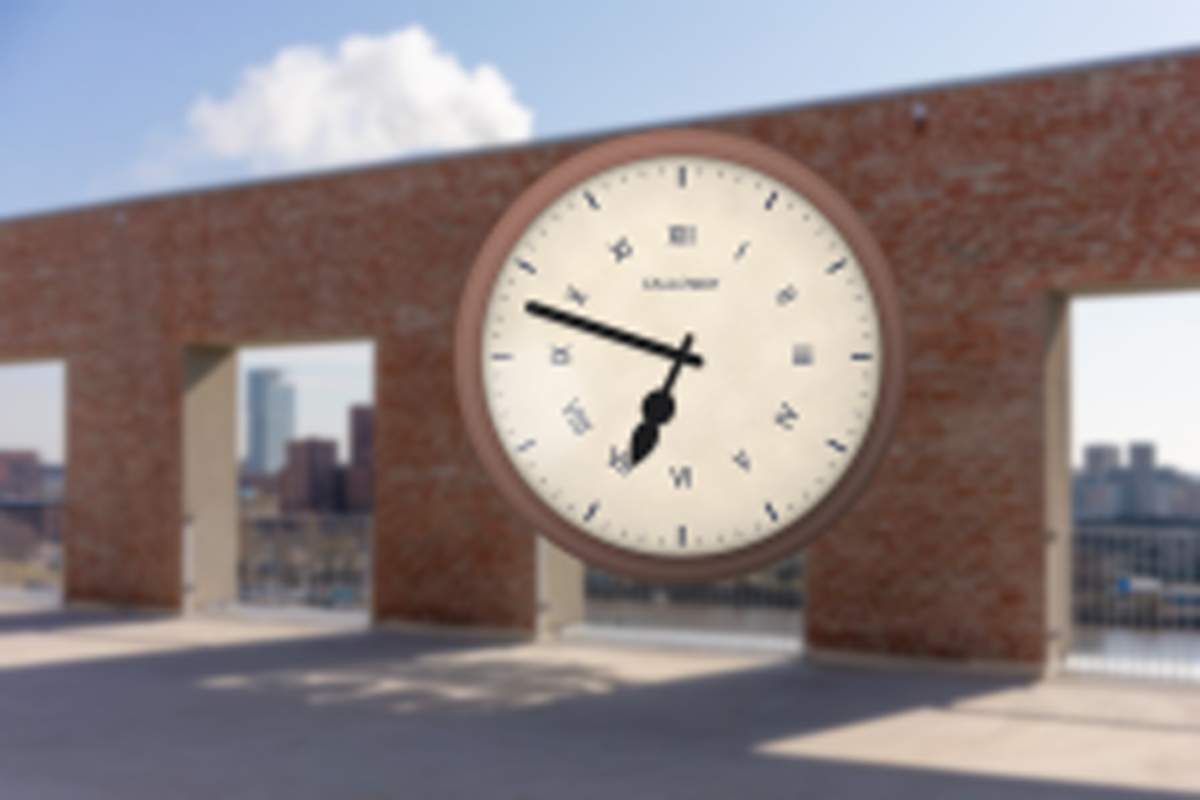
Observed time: 6:48
